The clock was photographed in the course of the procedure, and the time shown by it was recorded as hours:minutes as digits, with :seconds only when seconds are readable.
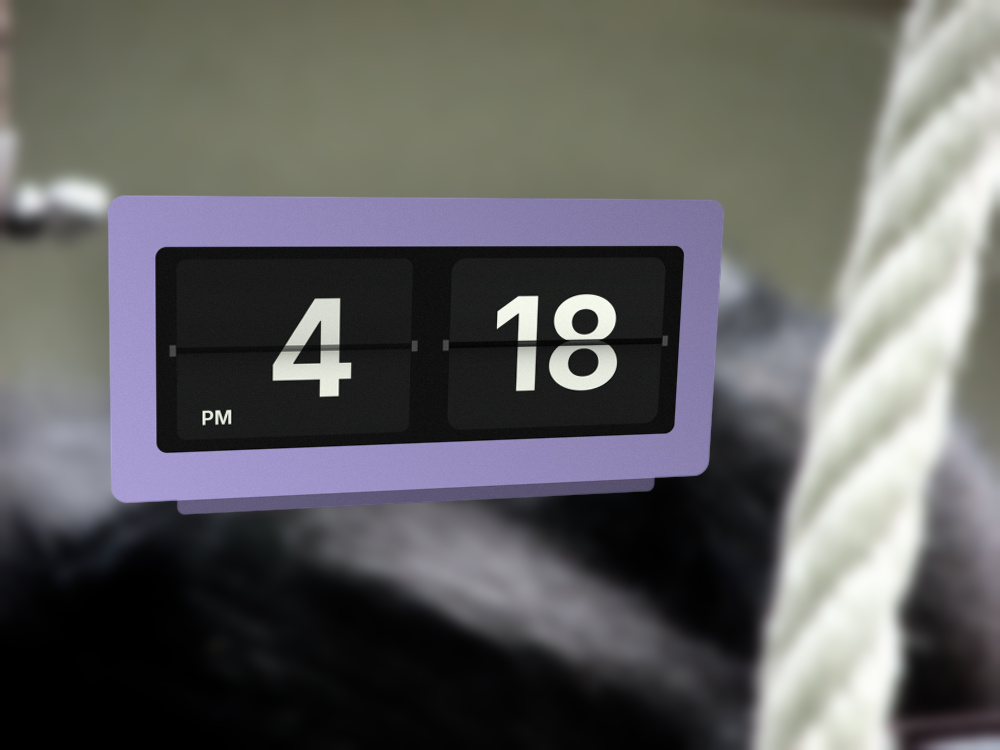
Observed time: 4:18
